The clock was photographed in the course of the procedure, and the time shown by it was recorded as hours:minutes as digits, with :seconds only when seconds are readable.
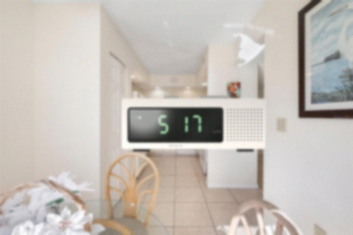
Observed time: 5:17
